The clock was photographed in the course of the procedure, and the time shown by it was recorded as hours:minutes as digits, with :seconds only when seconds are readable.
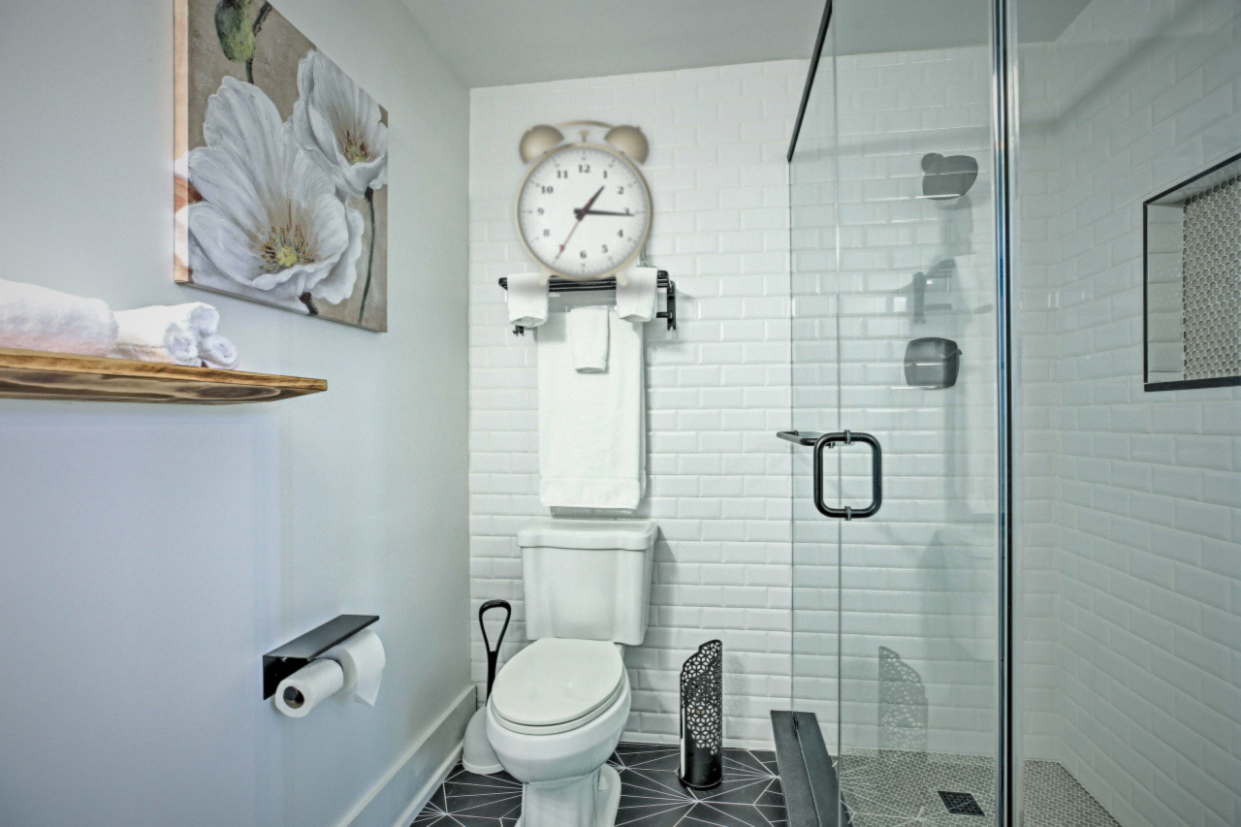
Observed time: 1:15:35
